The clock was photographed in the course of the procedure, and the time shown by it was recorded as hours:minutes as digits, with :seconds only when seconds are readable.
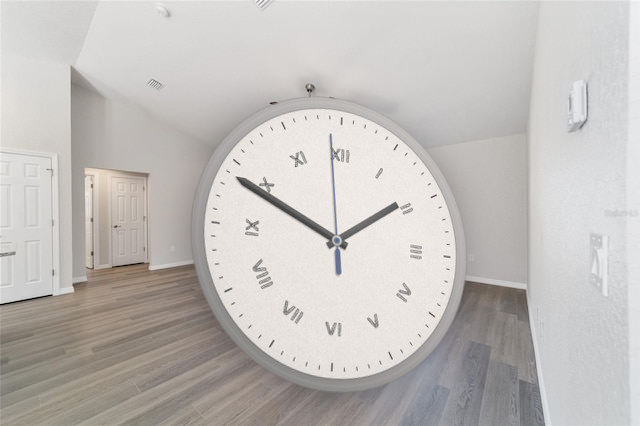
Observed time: 1:48:59
